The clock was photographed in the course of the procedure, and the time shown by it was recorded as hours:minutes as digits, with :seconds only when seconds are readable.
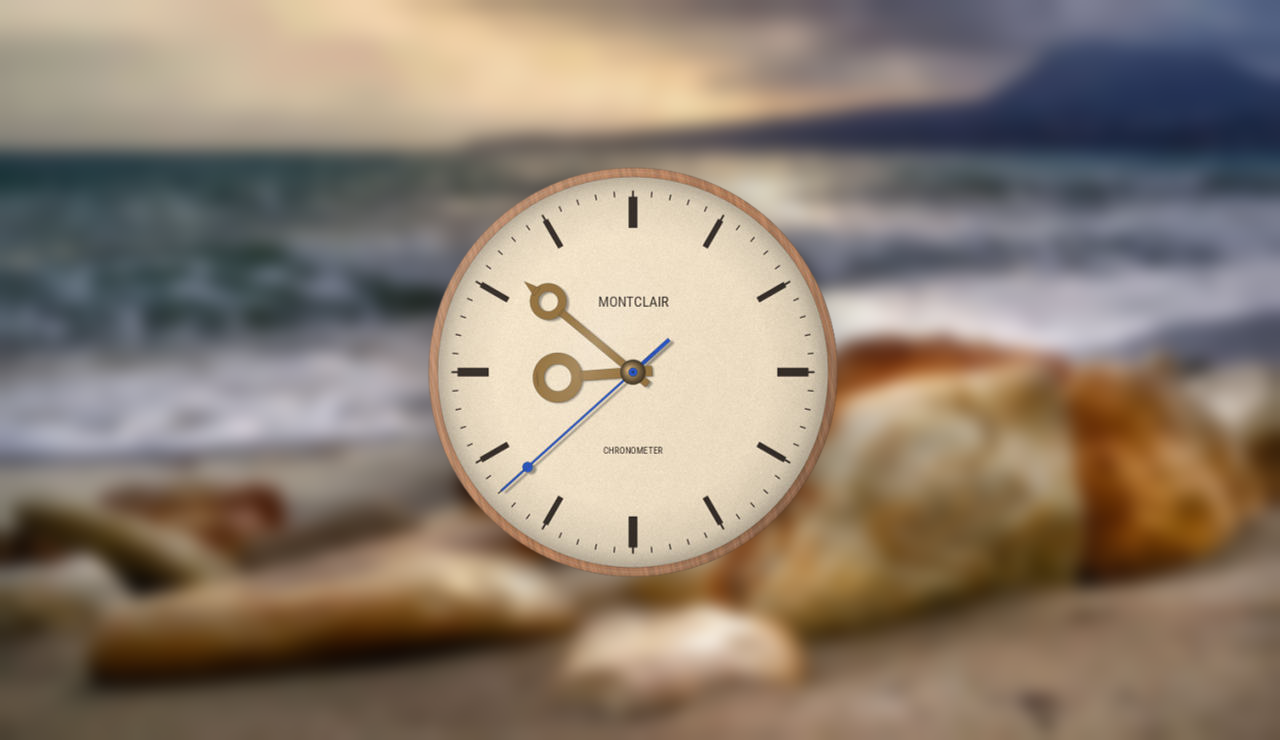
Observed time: 8:51:38
